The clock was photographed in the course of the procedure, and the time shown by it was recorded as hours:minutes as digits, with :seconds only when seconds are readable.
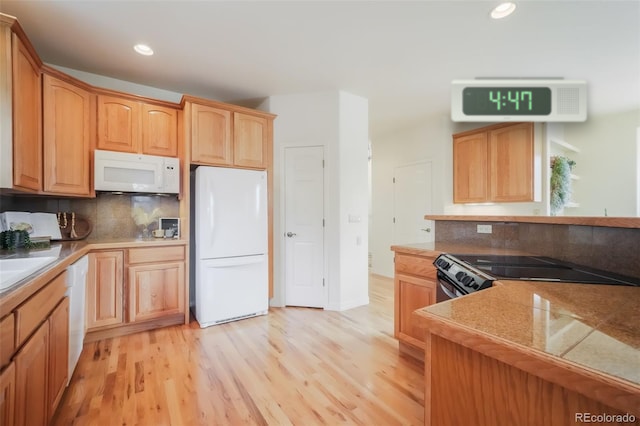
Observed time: 4:47
